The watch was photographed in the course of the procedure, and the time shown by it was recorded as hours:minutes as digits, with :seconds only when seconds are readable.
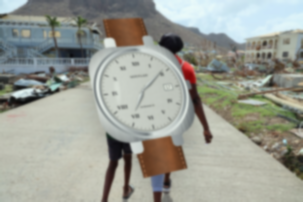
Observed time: 7:09
